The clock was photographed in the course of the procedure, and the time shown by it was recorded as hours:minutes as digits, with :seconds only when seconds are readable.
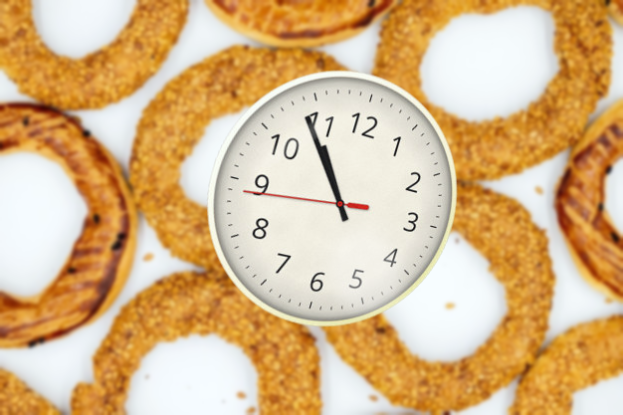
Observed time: 10:53:44
